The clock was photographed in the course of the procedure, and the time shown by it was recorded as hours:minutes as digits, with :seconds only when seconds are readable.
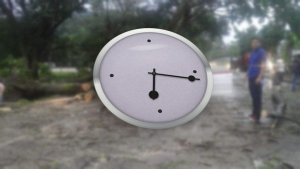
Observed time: 6:17
